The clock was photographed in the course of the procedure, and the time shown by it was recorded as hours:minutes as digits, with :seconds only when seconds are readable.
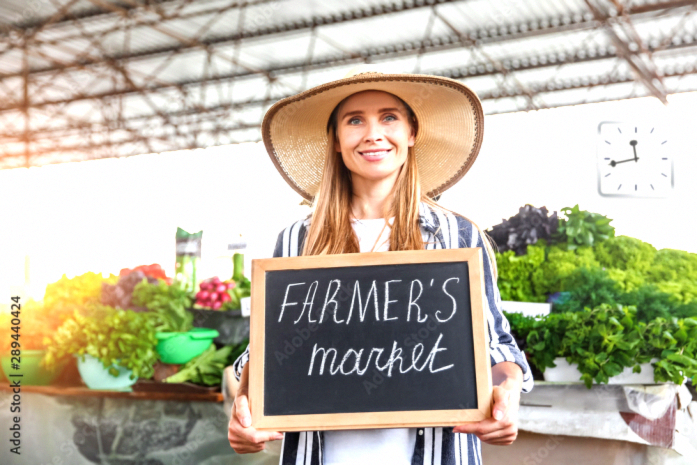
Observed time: 11:43
